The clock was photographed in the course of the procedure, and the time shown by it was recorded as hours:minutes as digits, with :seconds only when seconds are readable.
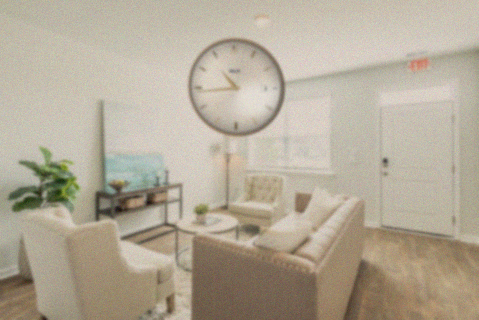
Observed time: 10:44
